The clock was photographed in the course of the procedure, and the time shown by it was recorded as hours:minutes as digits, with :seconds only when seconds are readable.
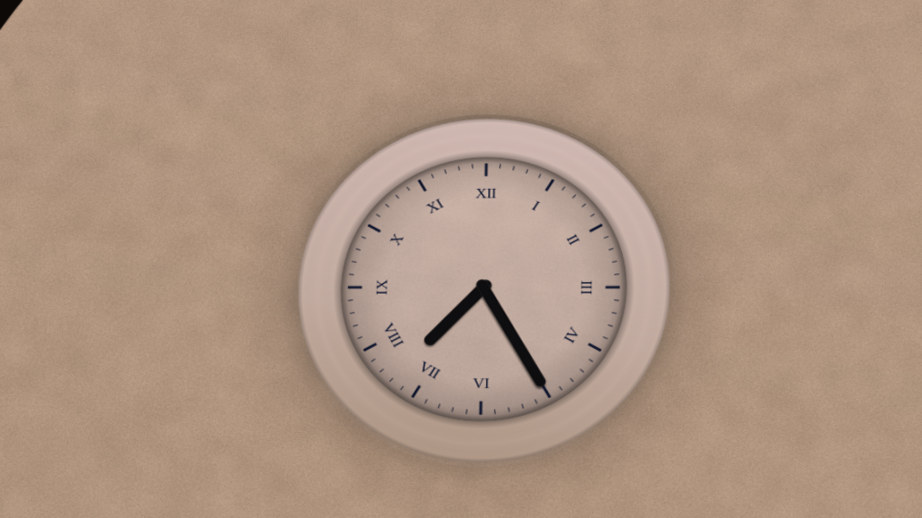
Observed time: 7:25
